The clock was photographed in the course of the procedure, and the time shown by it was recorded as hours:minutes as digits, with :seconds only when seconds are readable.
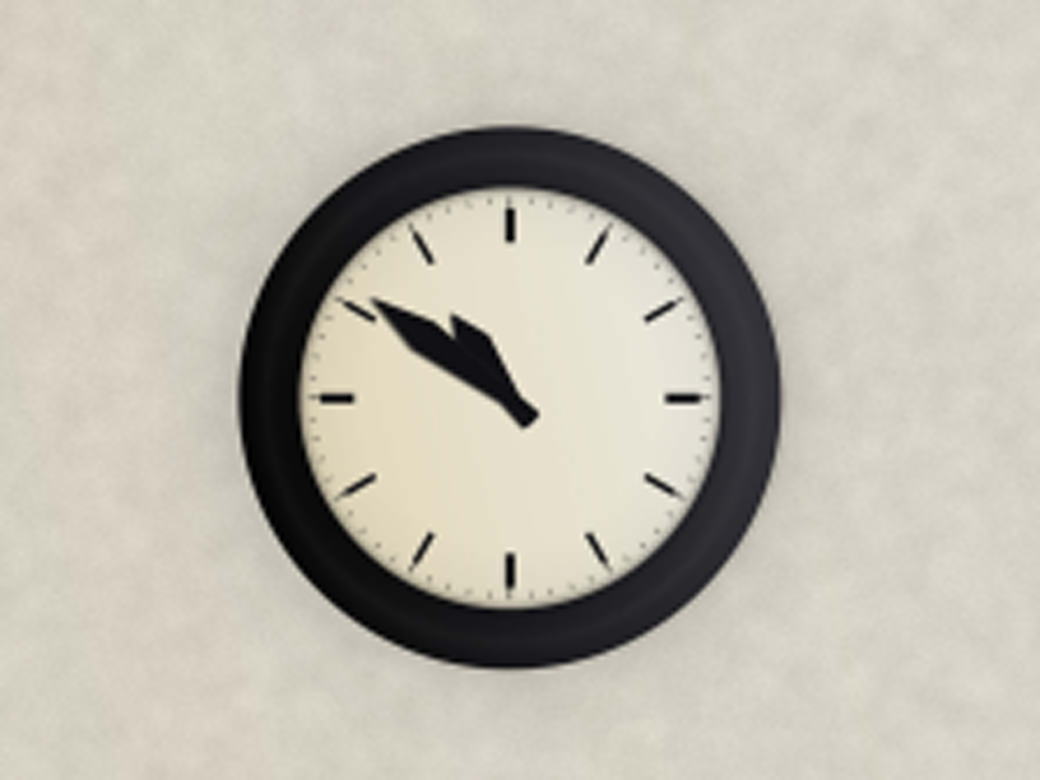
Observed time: 10:51
